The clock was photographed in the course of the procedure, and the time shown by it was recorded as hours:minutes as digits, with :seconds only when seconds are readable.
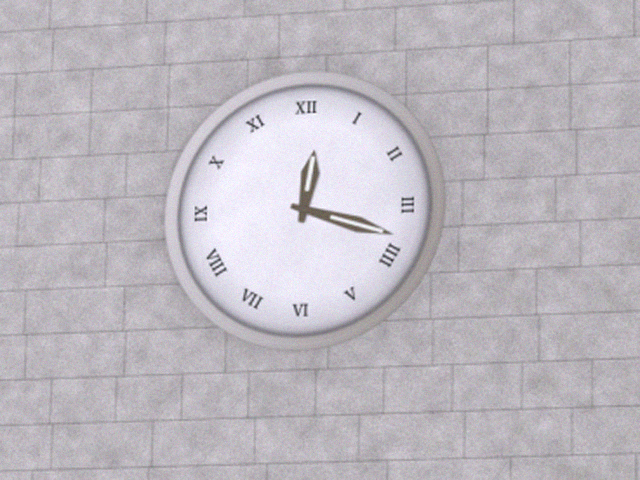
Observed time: 12:18
